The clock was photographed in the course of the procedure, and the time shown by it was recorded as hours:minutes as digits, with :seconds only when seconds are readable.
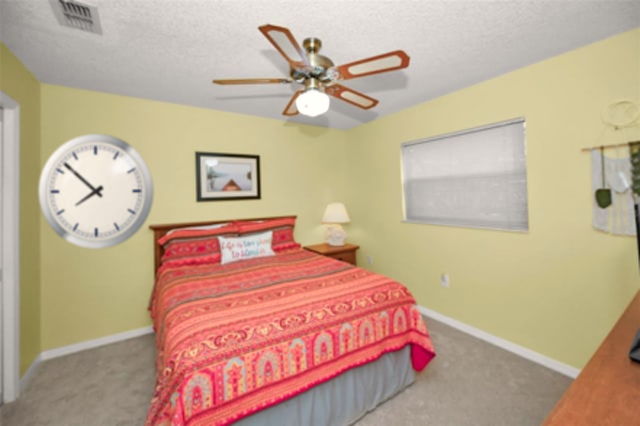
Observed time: 7:52
